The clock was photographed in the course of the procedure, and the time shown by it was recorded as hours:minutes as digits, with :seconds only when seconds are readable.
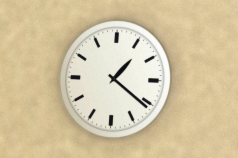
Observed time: 1:21
